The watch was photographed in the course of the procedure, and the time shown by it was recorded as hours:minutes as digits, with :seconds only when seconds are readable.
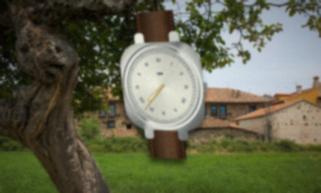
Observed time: 7:37
